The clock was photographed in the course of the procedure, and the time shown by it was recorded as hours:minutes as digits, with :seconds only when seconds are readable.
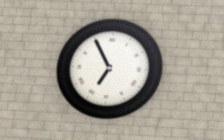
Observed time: 6:55
